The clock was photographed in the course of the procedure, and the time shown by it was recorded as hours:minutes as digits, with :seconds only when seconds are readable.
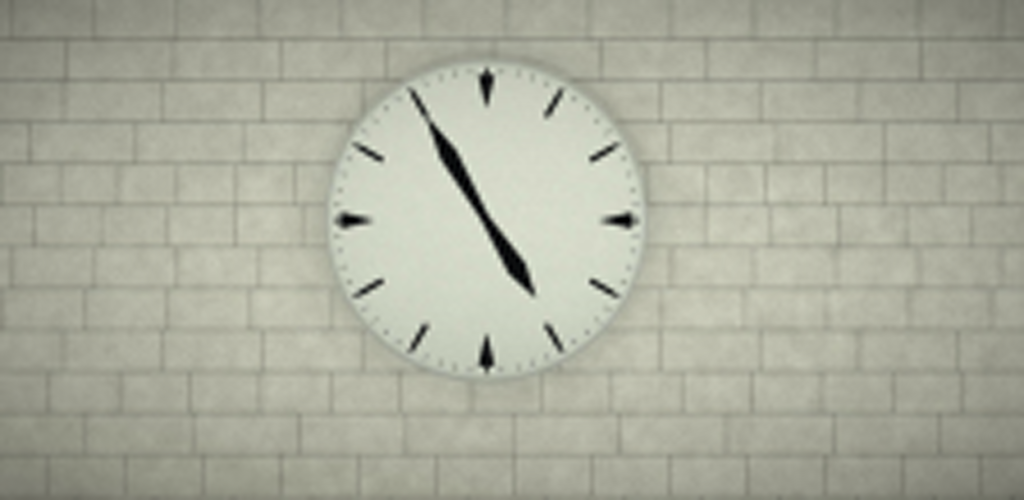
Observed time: 4:55
